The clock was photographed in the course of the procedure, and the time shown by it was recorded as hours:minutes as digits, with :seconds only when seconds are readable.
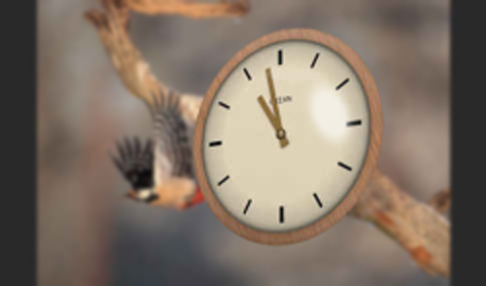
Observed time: 10:58
